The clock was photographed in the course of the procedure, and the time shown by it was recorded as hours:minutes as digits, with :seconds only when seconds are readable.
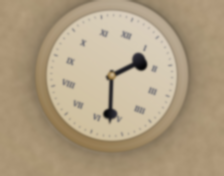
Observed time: 1:27
